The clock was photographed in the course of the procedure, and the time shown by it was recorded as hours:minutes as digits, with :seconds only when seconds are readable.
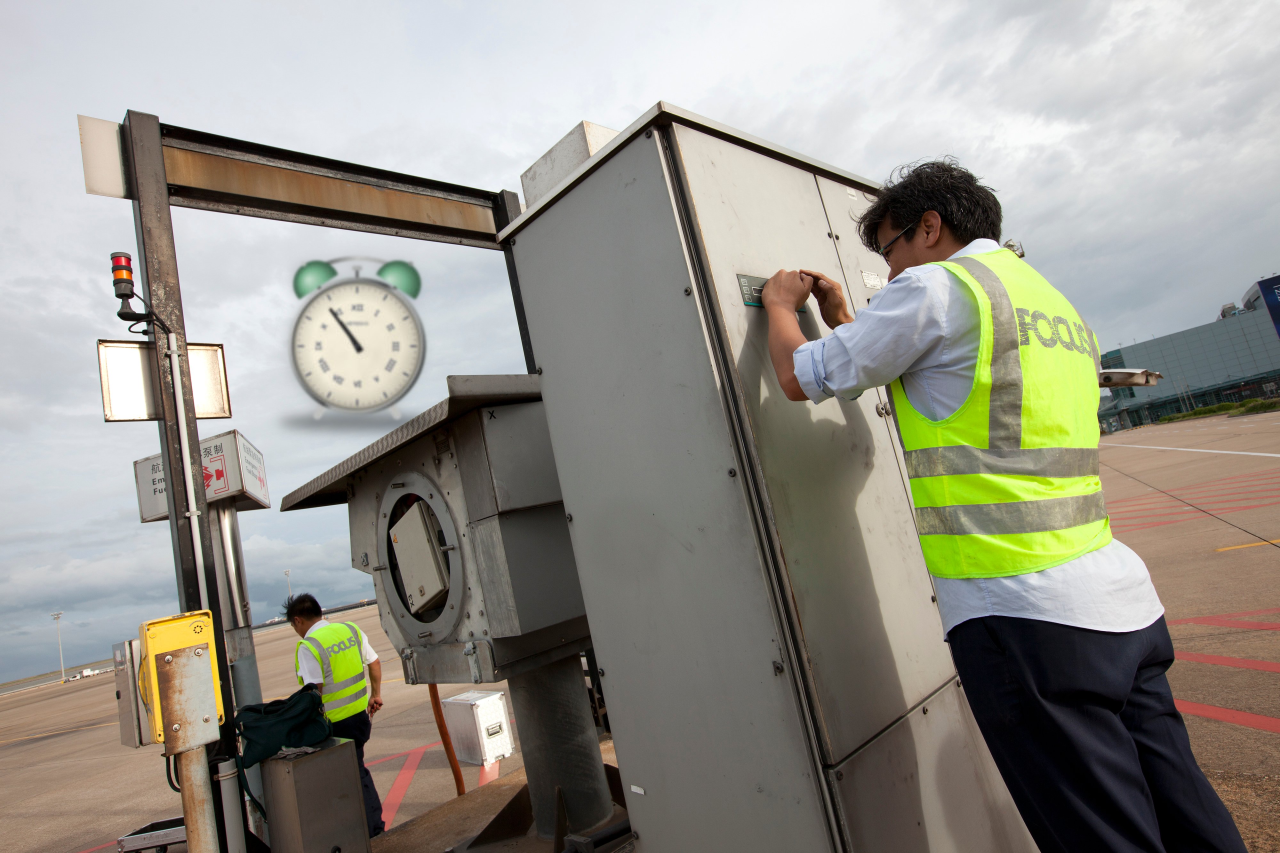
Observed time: 10:54
